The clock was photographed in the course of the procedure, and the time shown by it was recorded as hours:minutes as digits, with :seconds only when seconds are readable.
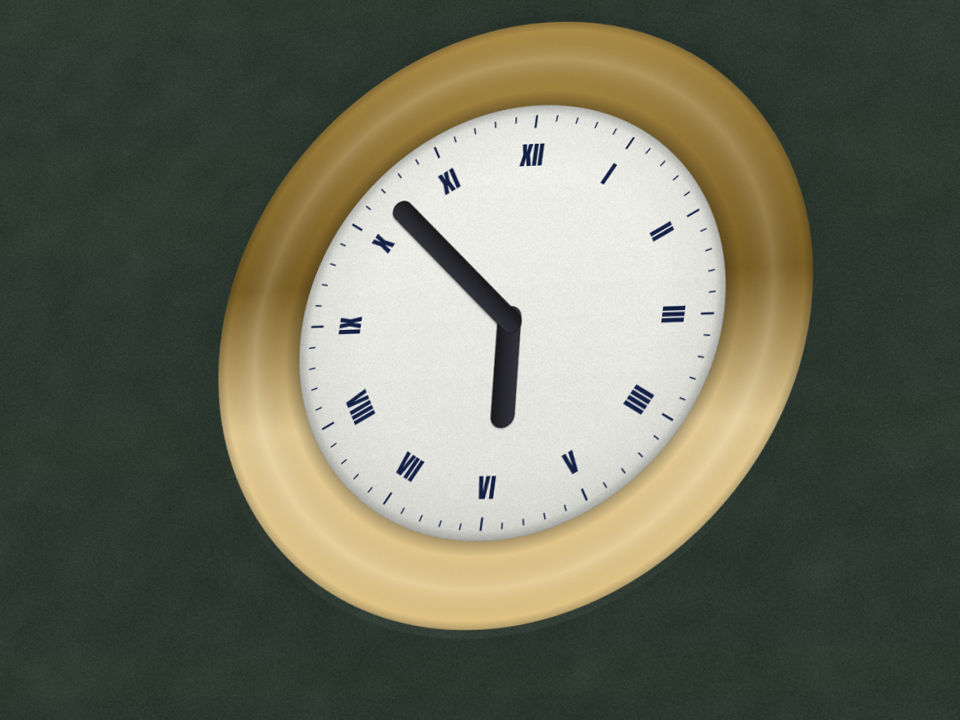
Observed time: 5:52
